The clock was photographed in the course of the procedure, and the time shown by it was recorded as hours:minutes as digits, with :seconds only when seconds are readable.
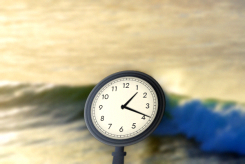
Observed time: 1:19
